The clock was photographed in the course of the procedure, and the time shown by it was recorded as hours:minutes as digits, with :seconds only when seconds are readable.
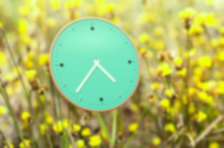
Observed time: 4:37
